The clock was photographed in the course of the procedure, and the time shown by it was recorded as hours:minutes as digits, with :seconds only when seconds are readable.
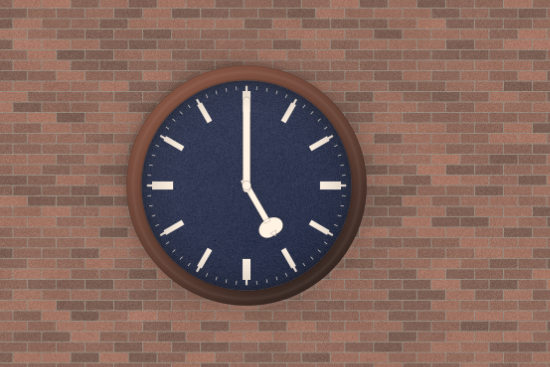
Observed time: 5:00
